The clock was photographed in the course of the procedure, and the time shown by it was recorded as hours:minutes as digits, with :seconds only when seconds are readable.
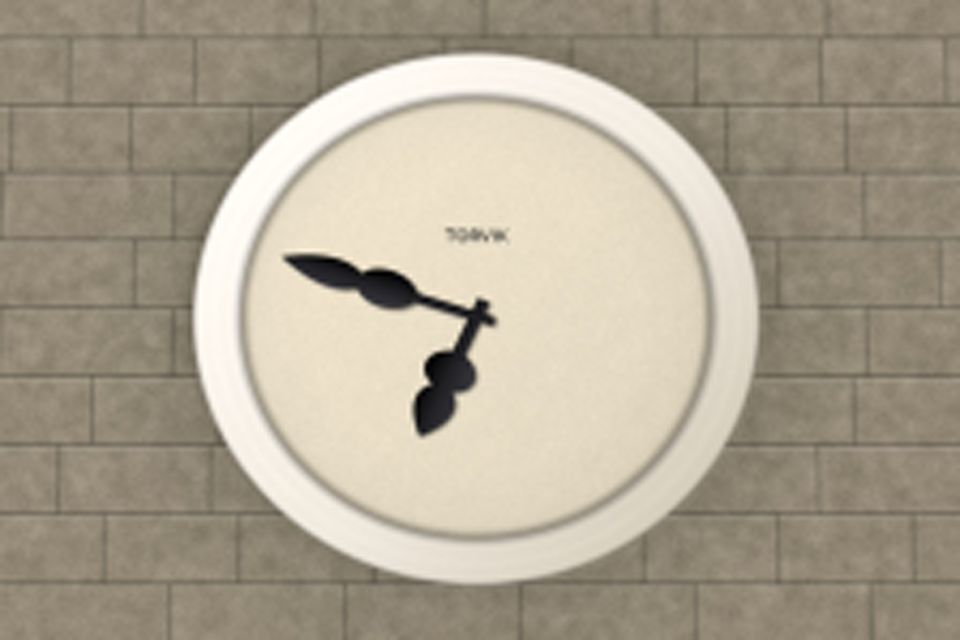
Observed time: 6:48
